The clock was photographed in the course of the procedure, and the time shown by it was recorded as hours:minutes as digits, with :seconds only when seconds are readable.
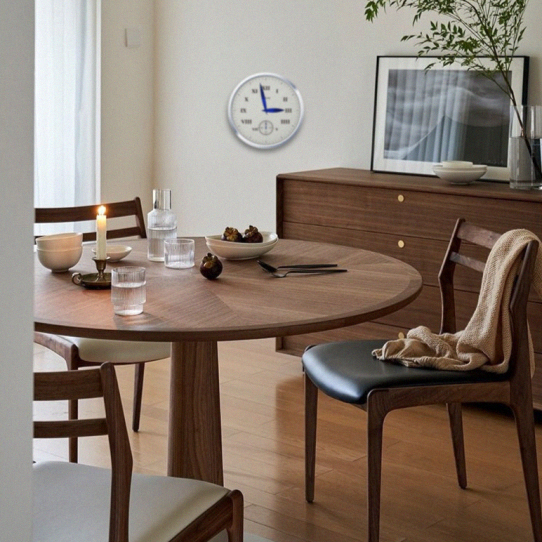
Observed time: 2:58
